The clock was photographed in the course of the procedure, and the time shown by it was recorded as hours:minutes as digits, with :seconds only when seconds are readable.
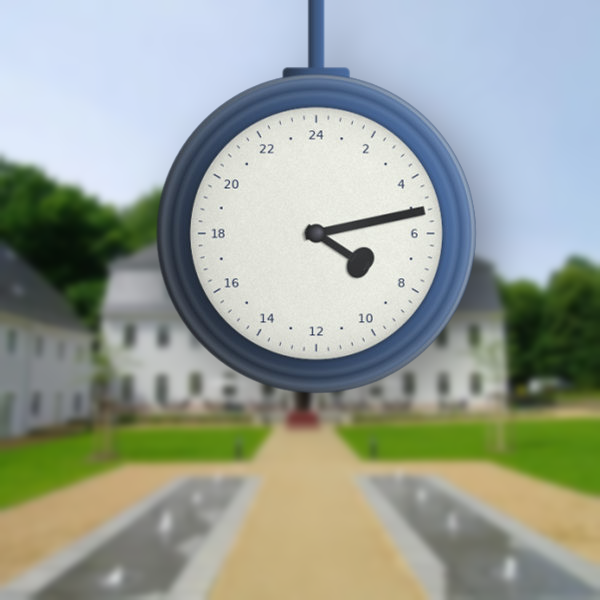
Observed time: 8:13
